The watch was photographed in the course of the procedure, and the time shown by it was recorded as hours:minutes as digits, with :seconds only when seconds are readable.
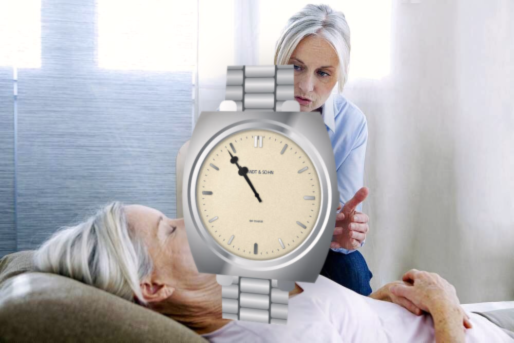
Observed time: 10:54
